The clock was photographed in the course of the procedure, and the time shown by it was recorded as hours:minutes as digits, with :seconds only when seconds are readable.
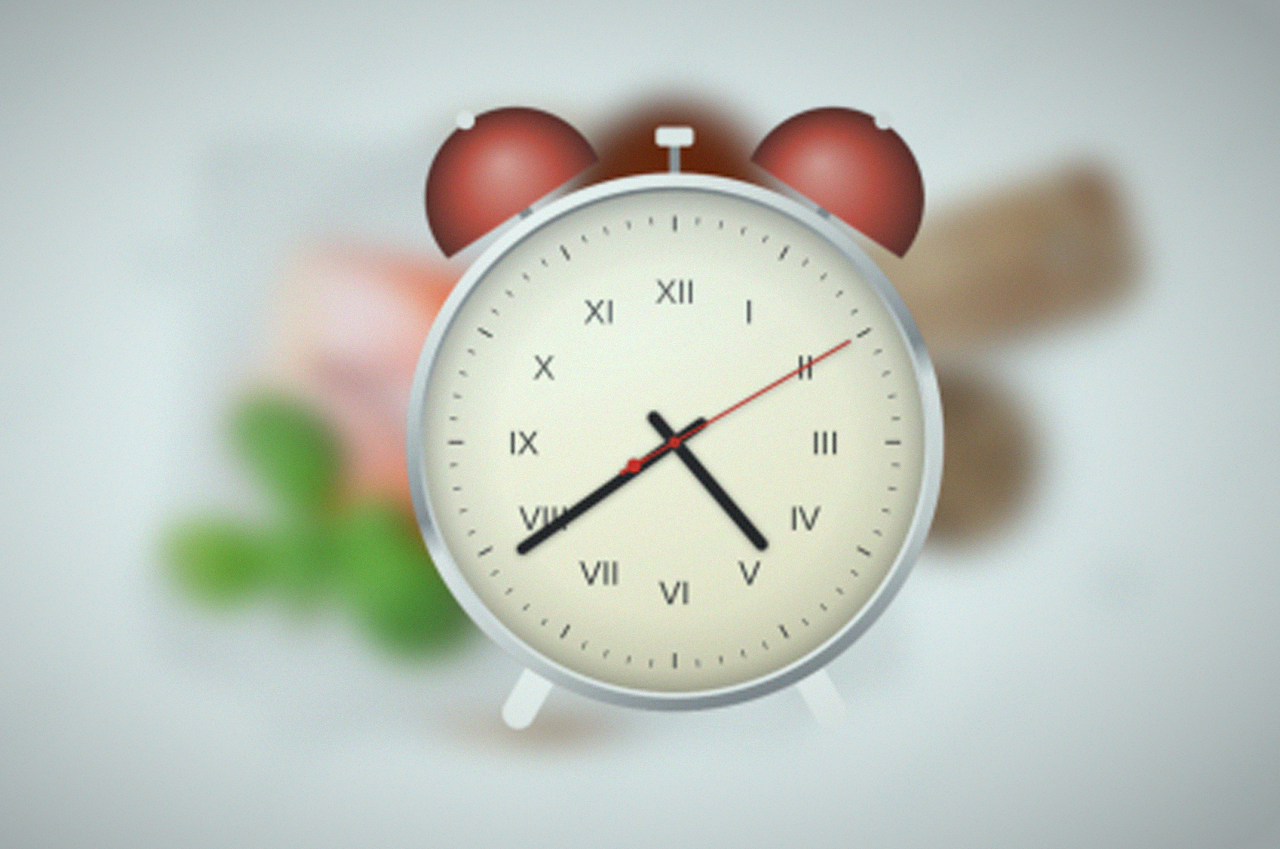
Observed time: 4:39:10
